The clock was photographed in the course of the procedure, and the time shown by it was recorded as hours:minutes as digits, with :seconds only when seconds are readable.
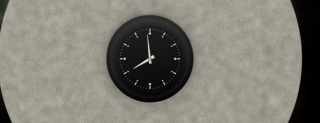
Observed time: 7:59
